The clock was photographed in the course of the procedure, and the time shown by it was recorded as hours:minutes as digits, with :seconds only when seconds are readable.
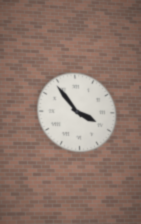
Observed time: 3:54
